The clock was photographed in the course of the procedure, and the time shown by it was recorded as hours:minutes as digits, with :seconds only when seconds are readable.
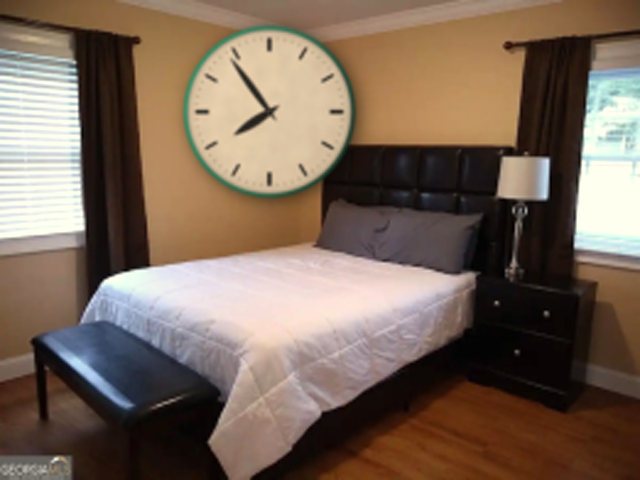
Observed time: 7:54
